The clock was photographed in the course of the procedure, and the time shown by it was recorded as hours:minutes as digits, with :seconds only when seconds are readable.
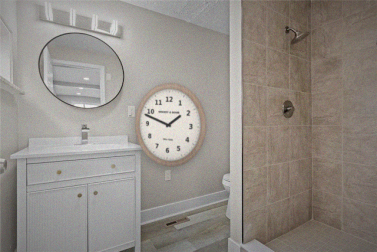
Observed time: 1:48
